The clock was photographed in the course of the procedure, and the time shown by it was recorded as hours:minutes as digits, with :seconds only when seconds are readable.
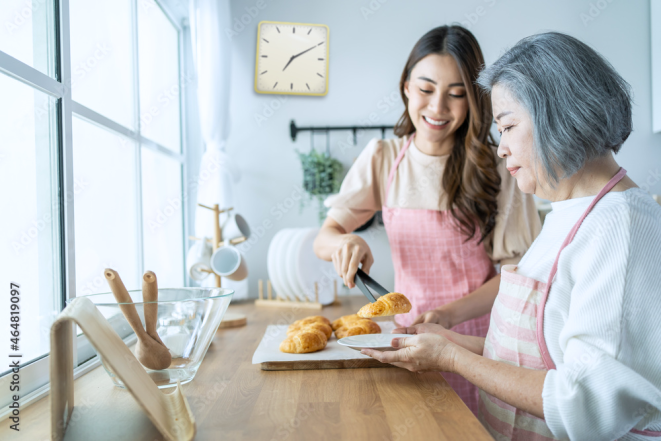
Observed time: 7:10
